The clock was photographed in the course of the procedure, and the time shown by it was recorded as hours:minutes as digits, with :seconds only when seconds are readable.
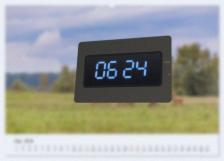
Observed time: 6:24
